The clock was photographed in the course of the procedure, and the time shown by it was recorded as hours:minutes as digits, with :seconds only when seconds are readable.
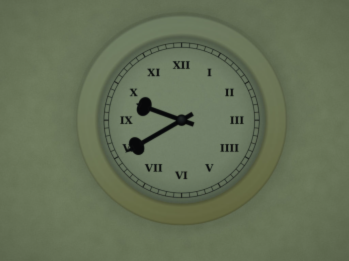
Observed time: 9:40
